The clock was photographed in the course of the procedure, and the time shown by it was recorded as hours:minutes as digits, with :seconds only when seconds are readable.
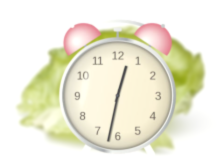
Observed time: 12:32
